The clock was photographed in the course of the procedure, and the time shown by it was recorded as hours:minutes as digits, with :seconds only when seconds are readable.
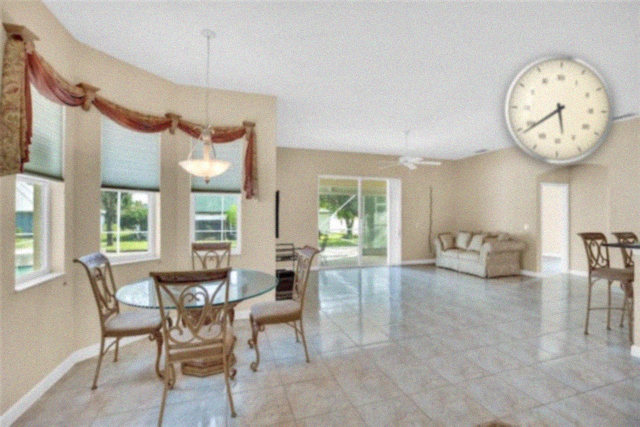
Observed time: 5:39
